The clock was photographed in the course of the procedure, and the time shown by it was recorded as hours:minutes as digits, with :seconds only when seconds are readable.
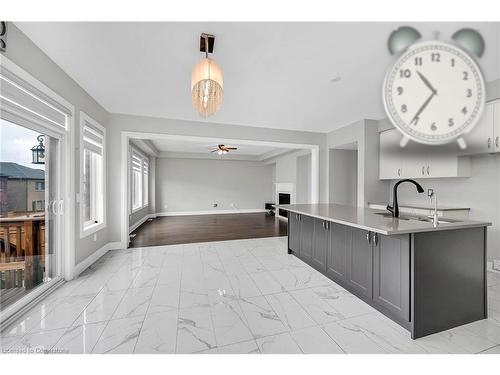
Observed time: 10:36
